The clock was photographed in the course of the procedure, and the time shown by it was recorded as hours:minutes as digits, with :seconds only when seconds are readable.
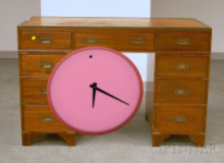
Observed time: 6:21
